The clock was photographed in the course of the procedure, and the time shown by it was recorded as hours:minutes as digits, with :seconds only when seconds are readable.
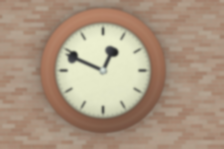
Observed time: 12:49
